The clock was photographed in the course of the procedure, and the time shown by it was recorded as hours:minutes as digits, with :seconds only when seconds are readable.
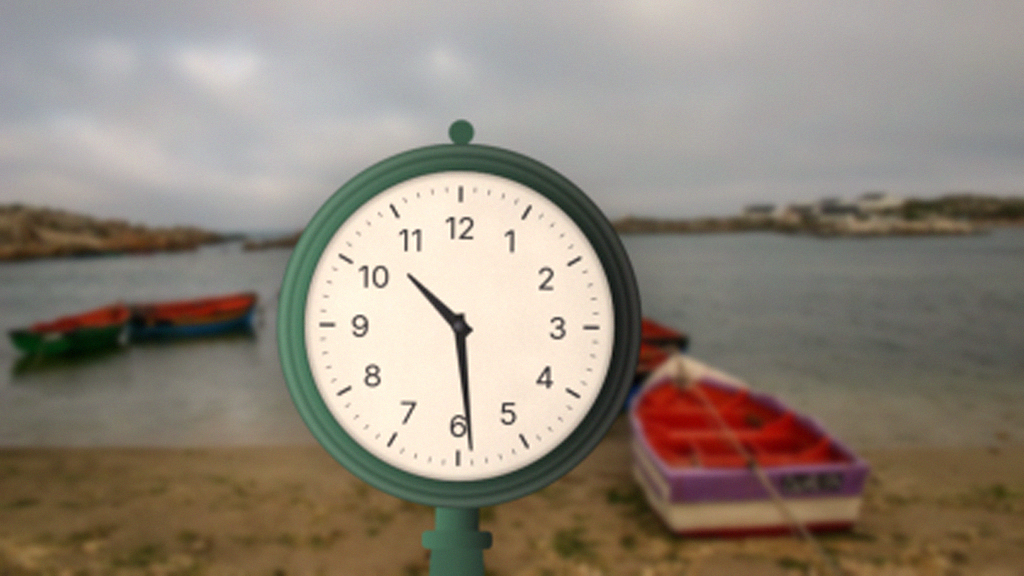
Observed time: 10:29
